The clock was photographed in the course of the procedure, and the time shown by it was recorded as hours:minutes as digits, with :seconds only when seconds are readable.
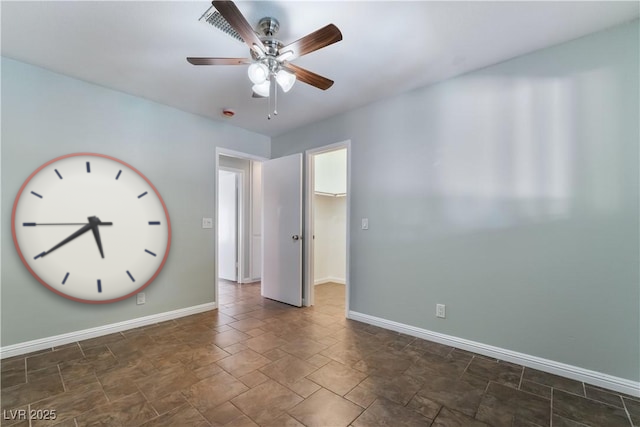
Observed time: 5:39:45
